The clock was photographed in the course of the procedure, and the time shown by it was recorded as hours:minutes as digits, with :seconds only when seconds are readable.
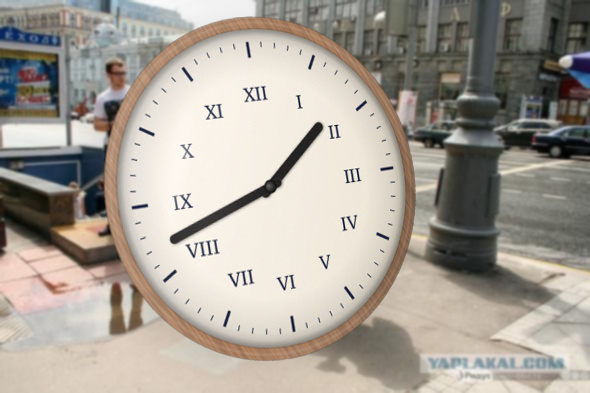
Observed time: 1:42
